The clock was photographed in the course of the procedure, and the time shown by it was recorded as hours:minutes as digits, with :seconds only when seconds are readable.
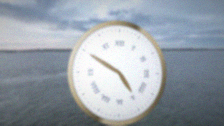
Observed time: 4:50
